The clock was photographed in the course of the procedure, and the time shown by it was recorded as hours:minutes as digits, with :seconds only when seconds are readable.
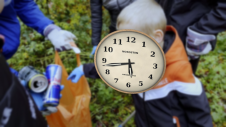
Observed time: 5:43
